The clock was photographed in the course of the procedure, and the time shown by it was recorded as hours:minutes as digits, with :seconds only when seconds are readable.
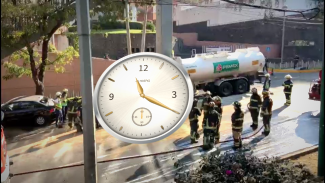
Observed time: 11:20
